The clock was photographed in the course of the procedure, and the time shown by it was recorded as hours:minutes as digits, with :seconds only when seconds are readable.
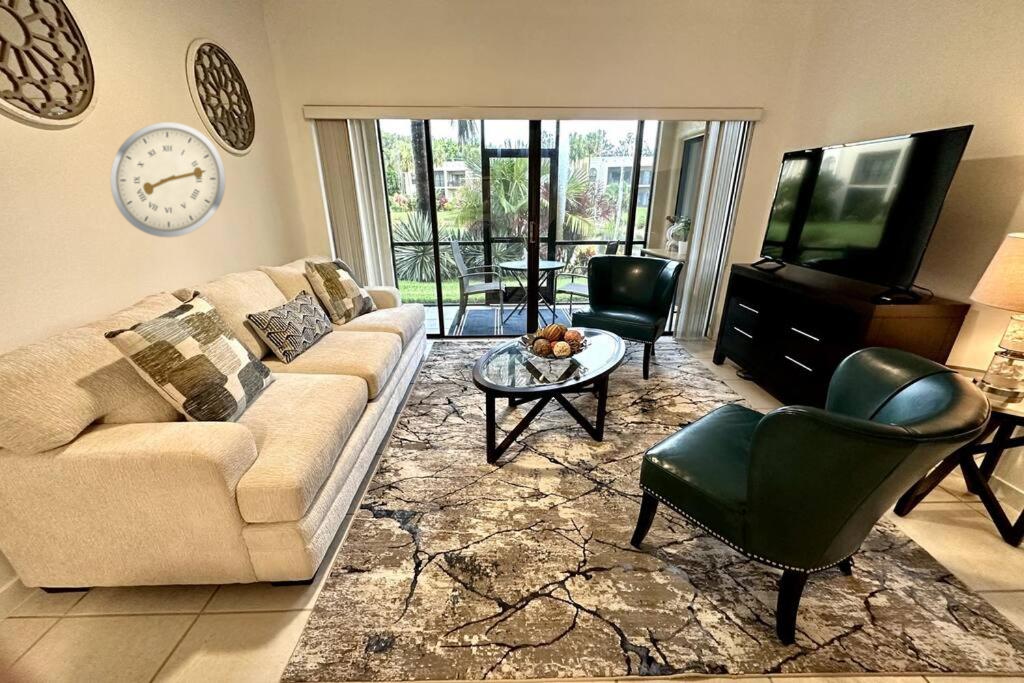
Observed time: 8:13
